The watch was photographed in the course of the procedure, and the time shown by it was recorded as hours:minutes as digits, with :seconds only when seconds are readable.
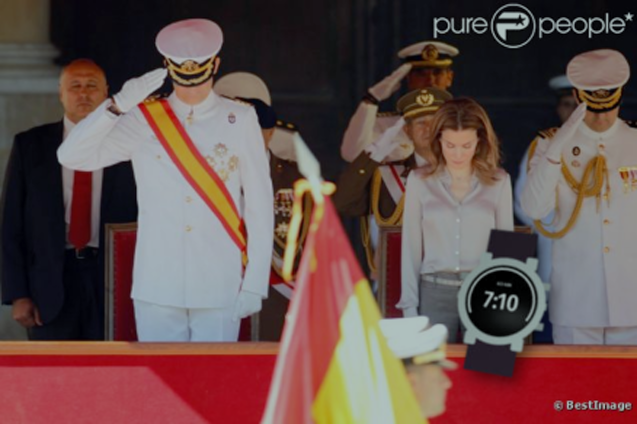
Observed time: 7:10
